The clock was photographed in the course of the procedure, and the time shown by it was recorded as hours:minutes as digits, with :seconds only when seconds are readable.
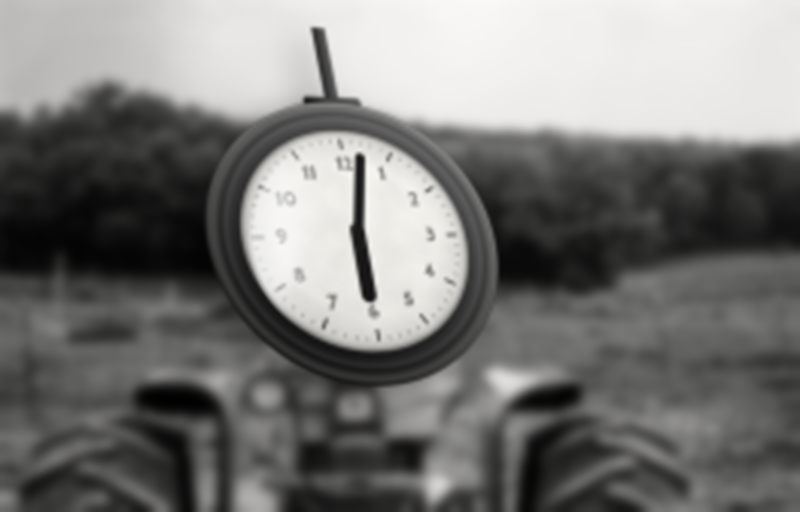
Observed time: 6:02
